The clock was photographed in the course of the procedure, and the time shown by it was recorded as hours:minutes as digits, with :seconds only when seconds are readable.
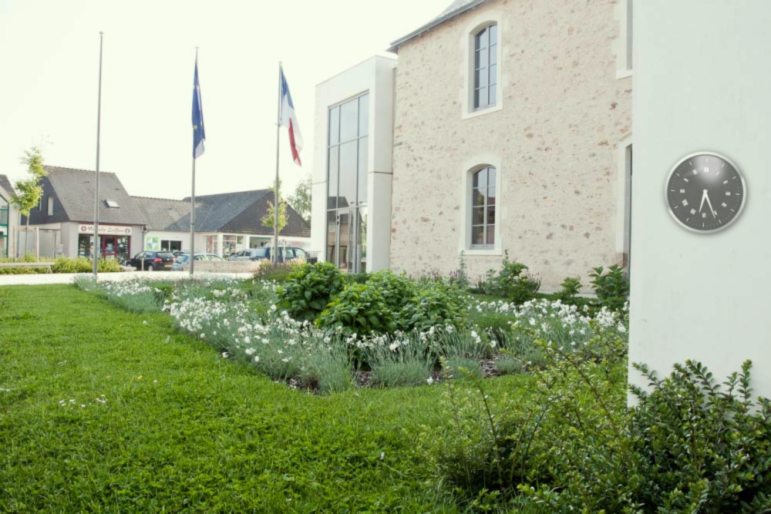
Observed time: 6:26
